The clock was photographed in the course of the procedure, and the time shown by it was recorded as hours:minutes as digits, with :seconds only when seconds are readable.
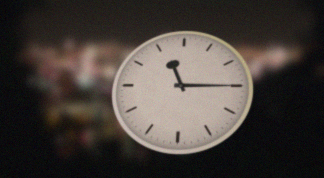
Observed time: 11:15
